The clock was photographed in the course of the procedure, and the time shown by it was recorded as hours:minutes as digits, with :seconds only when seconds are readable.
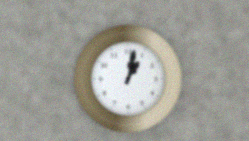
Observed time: 1:02
